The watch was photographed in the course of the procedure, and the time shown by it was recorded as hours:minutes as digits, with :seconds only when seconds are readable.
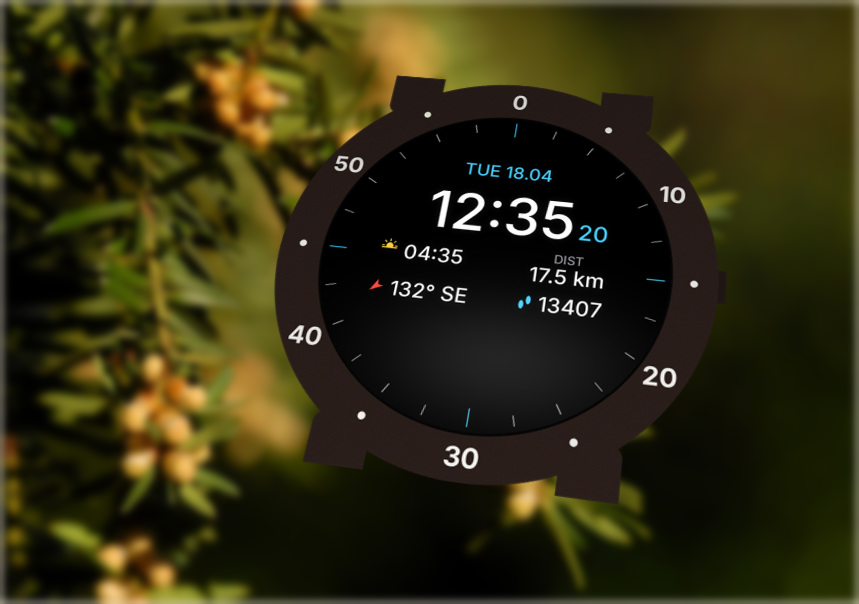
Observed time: 12:35:20
